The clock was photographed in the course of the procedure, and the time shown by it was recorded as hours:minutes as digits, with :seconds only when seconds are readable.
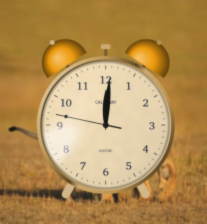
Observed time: 12:00:47
